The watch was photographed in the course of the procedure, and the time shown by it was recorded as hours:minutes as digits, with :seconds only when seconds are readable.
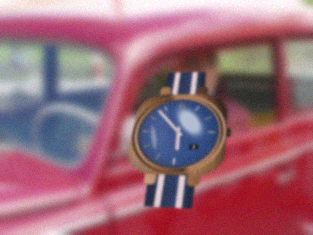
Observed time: 5:53
